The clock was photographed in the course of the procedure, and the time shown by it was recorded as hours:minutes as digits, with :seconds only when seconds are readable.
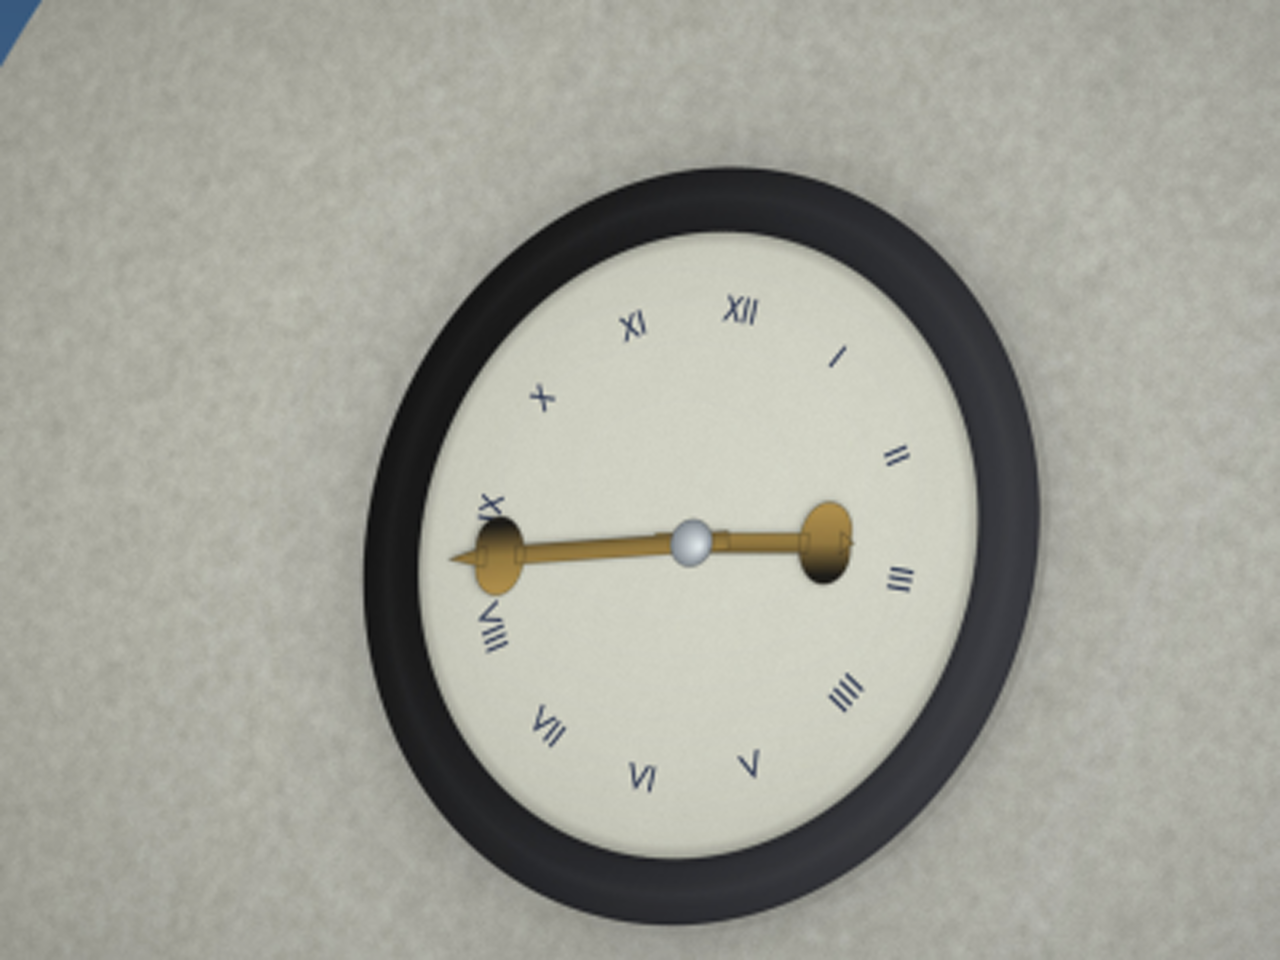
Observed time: 2:43
